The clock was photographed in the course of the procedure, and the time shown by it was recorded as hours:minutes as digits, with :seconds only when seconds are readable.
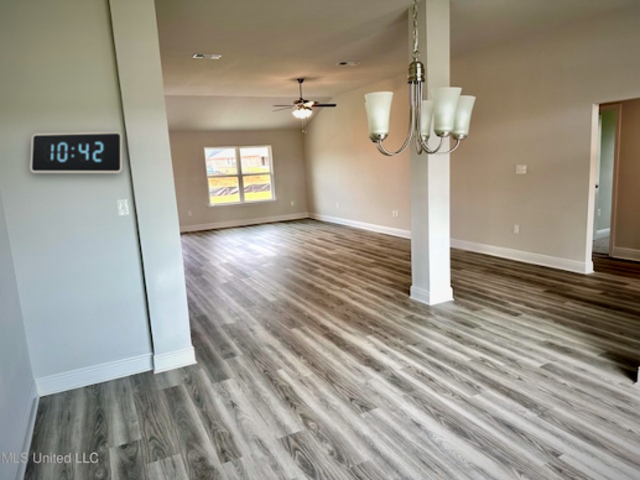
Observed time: 10:42
